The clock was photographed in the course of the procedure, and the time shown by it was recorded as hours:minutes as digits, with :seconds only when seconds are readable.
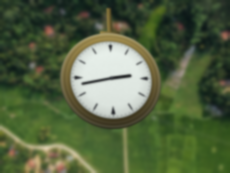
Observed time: 2:43
